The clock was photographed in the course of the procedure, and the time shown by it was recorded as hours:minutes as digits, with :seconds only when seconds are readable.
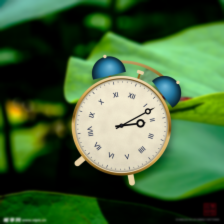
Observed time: 2:07
